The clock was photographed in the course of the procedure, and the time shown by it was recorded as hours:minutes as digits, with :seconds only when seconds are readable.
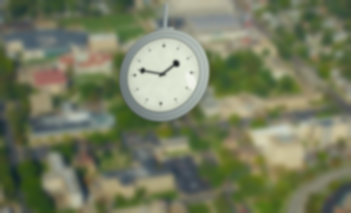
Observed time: 1:47
